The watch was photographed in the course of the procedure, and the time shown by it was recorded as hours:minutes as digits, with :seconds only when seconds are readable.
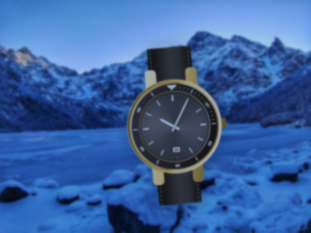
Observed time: 10:05
